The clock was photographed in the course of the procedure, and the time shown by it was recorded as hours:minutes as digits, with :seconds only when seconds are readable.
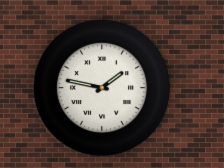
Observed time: 1:47
